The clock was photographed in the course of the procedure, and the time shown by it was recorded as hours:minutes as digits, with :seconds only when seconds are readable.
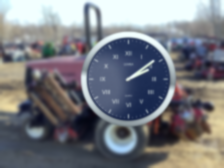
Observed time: 2:09
